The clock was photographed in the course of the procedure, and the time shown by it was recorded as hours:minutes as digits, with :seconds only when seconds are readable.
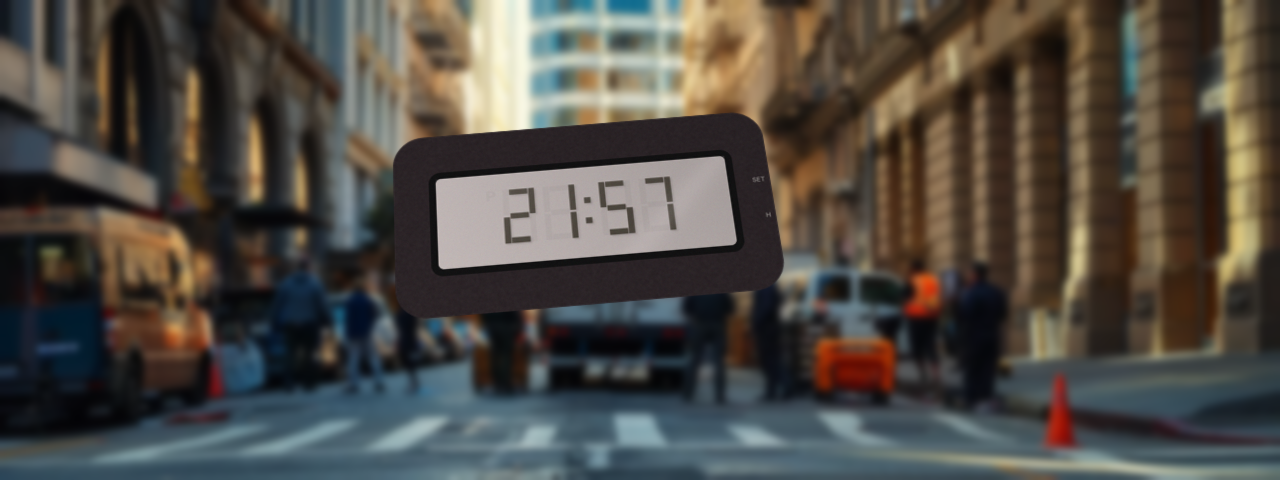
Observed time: 21:57
